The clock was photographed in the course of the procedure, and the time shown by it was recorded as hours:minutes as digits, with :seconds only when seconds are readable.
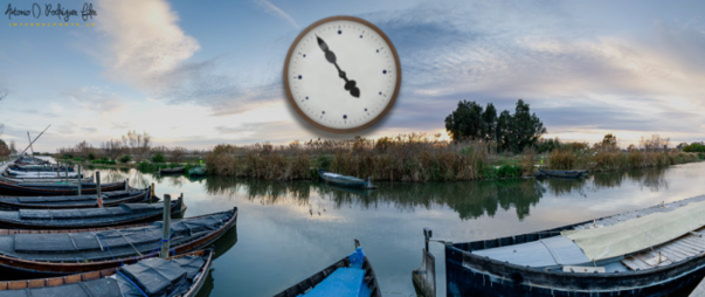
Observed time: 4:55
